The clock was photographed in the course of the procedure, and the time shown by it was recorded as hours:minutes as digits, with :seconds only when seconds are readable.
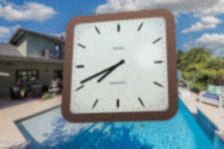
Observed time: 7:41
